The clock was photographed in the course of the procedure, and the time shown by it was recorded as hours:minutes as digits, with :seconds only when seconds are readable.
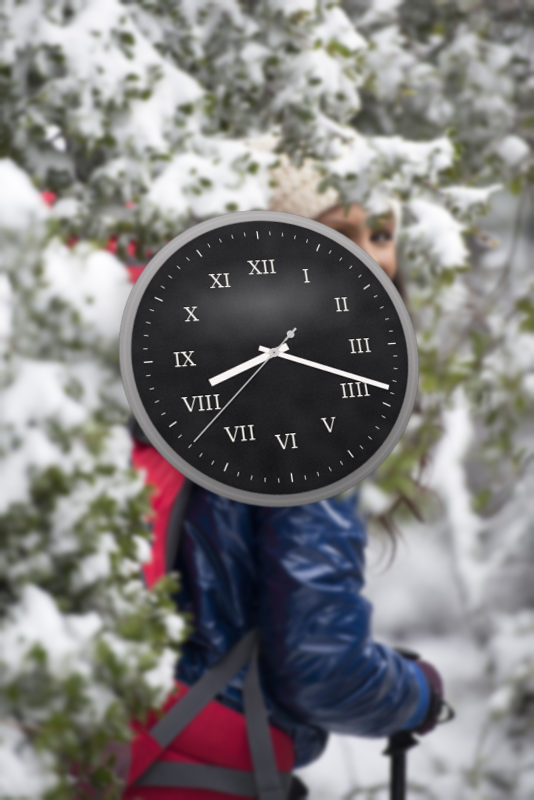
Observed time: 8:18:38
